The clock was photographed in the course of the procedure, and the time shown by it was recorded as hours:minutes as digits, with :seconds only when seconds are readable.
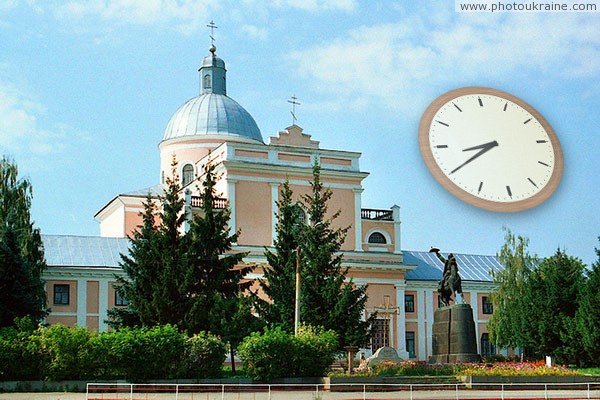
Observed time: 8:40
